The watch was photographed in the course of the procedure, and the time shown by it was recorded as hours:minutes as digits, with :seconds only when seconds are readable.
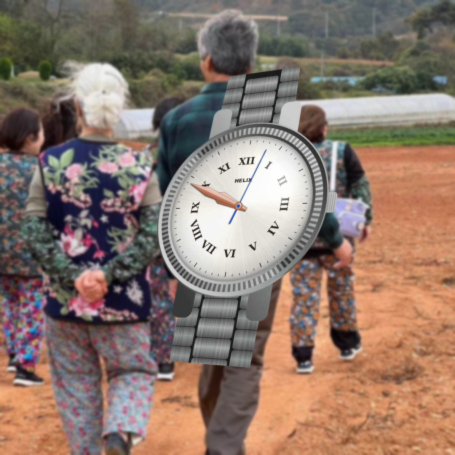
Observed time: 9:49:03
